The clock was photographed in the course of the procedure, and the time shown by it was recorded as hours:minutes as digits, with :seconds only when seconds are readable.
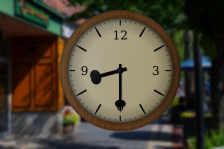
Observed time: 8:30
